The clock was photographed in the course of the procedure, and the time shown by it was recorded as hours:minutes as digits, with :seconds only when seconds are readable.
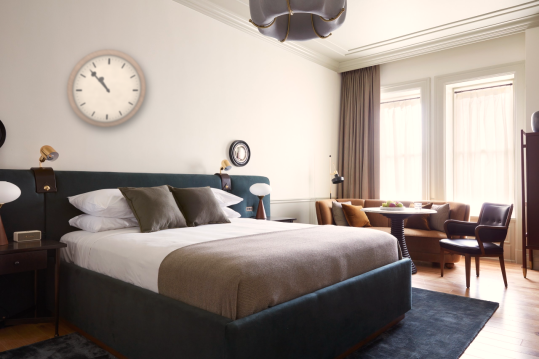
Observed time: 10:53
